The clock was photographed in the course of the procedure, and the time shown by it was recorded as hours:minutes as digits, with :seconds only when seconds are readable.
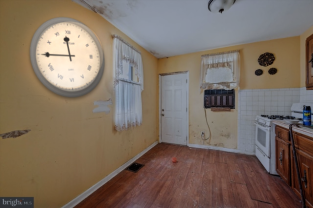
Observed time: 11:45
